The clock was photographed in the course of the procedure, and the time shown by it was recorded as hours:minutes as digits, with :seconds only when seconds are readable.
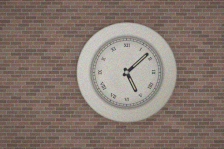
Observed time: 5:08
